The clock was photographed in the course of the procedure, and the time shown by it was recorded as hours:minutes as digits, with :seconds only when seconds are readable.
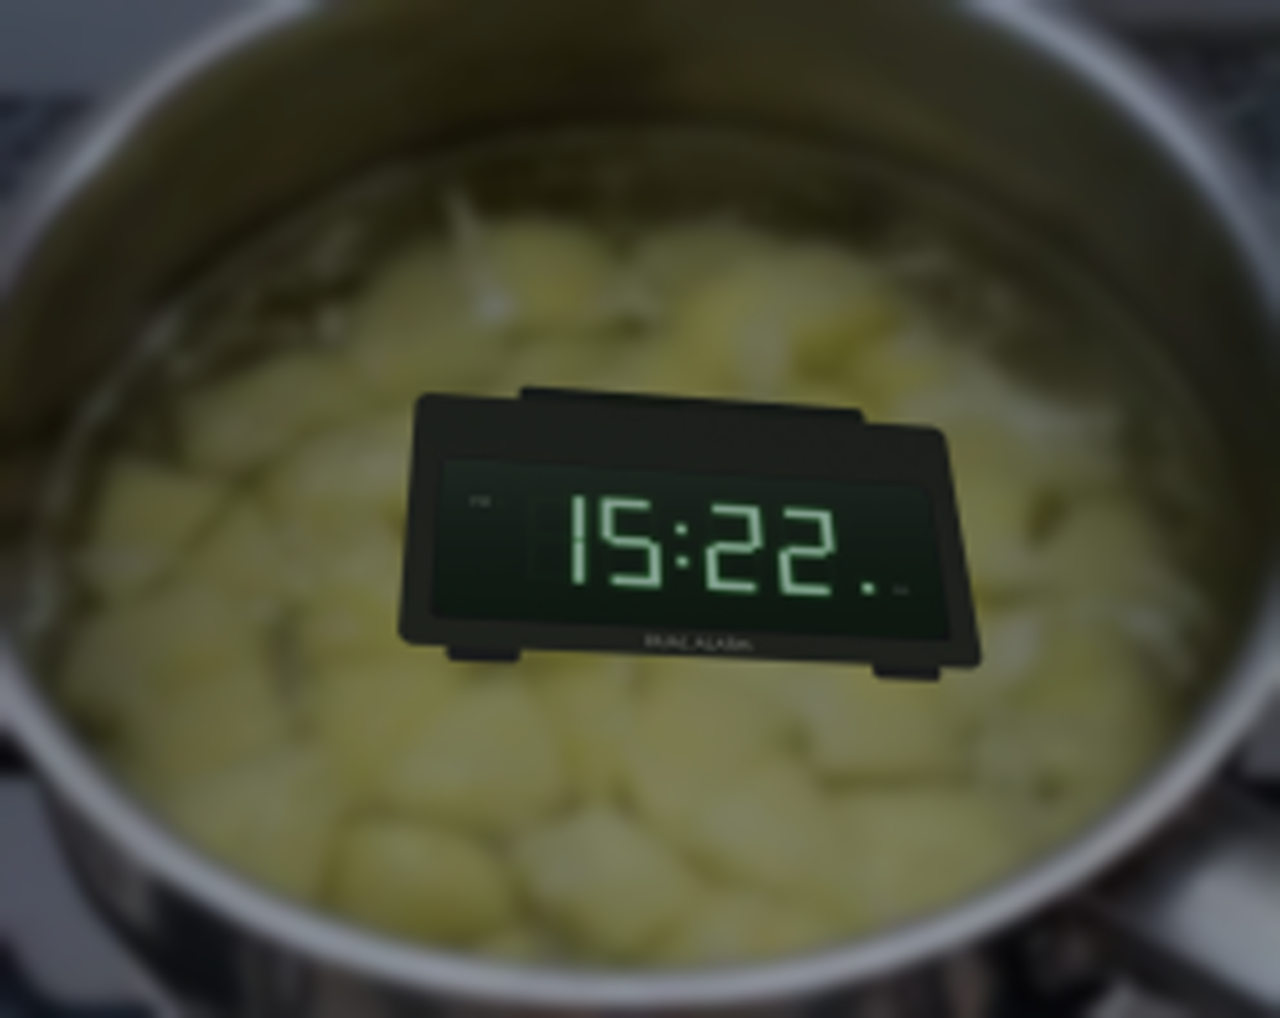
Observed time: 15:22
